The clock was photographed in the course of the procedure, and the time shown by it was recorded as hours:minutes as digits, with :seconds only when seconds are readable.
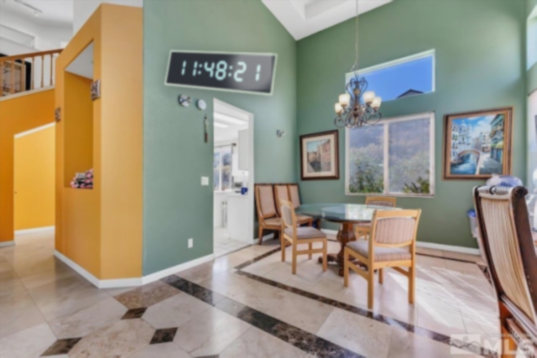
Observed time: 11:48:21
